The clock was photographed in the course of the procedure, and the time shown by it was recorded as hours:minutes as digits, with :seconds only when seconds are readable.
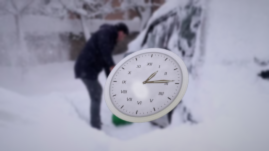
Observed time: 1:14
